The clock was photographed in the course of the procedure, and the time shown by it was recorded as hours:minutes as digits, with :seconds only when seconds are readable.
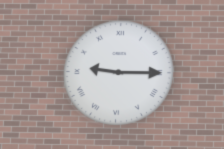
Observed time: 9:15
